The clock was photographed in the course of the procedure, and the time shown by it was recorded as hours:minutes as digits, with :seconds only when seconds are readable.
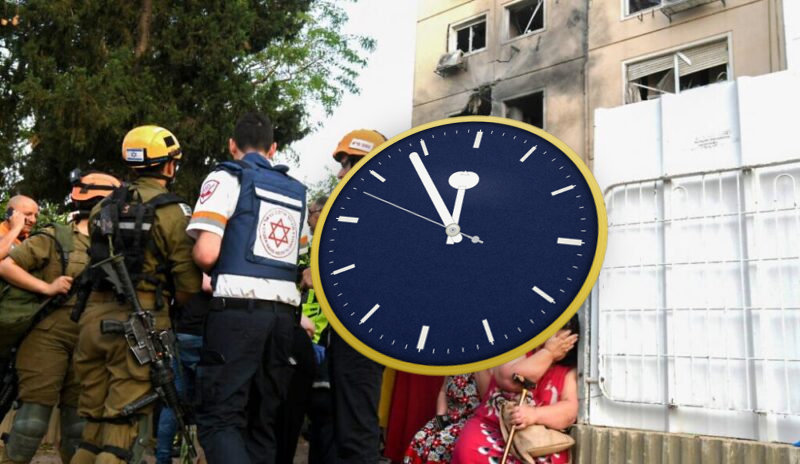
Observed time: 11:53:48
